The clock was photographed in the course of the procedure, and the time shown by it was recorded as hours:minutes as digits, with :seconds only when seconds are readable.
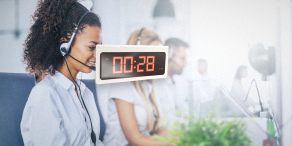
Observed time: 0:28
